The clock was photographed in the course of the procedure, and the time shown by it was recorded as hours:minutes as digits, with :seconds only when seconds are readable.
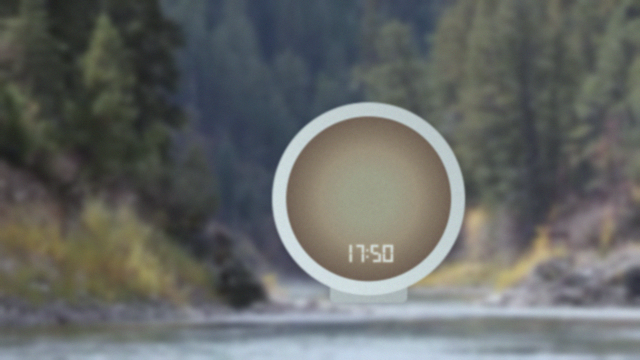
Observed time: 17:50
